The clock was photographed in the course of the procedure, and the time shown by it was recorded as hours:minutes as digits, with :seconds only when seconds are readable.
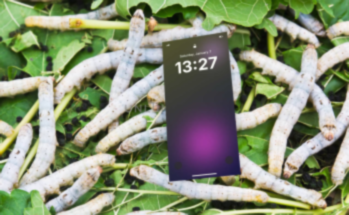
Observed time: 13:27
